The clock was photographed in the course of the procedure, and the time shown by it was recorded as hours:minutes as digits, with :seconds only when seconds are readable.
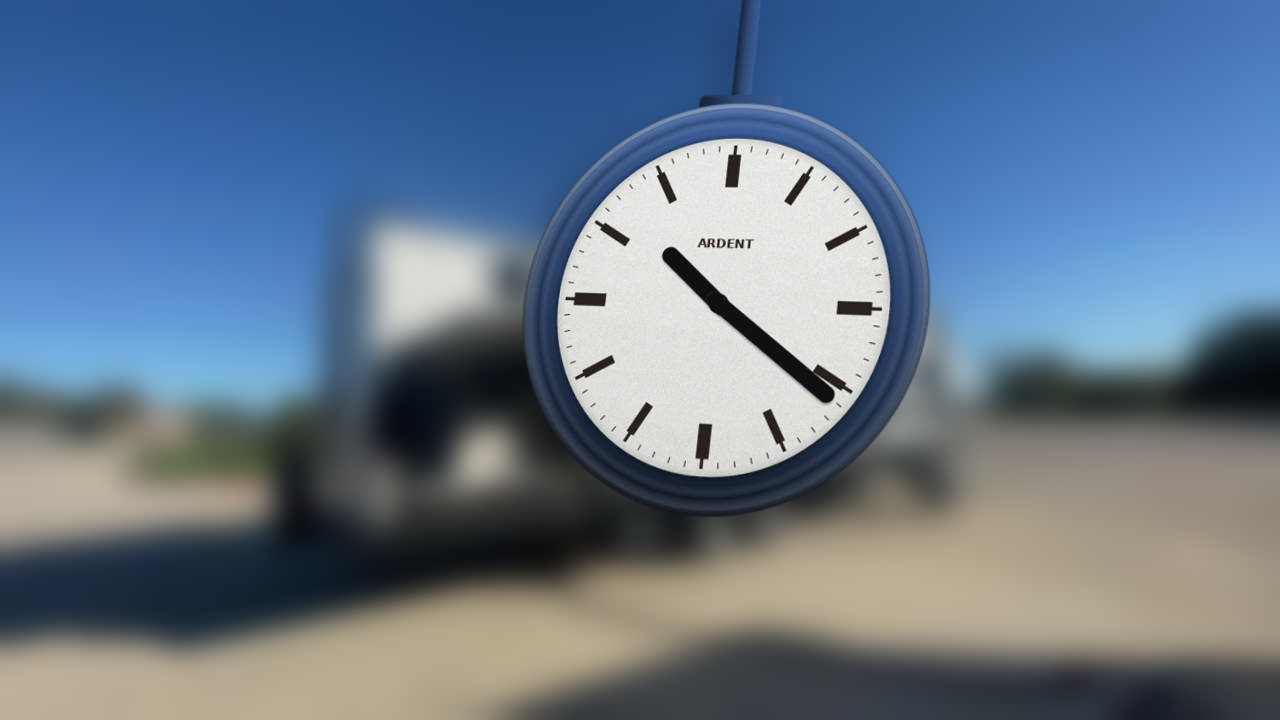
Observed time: 10:21
